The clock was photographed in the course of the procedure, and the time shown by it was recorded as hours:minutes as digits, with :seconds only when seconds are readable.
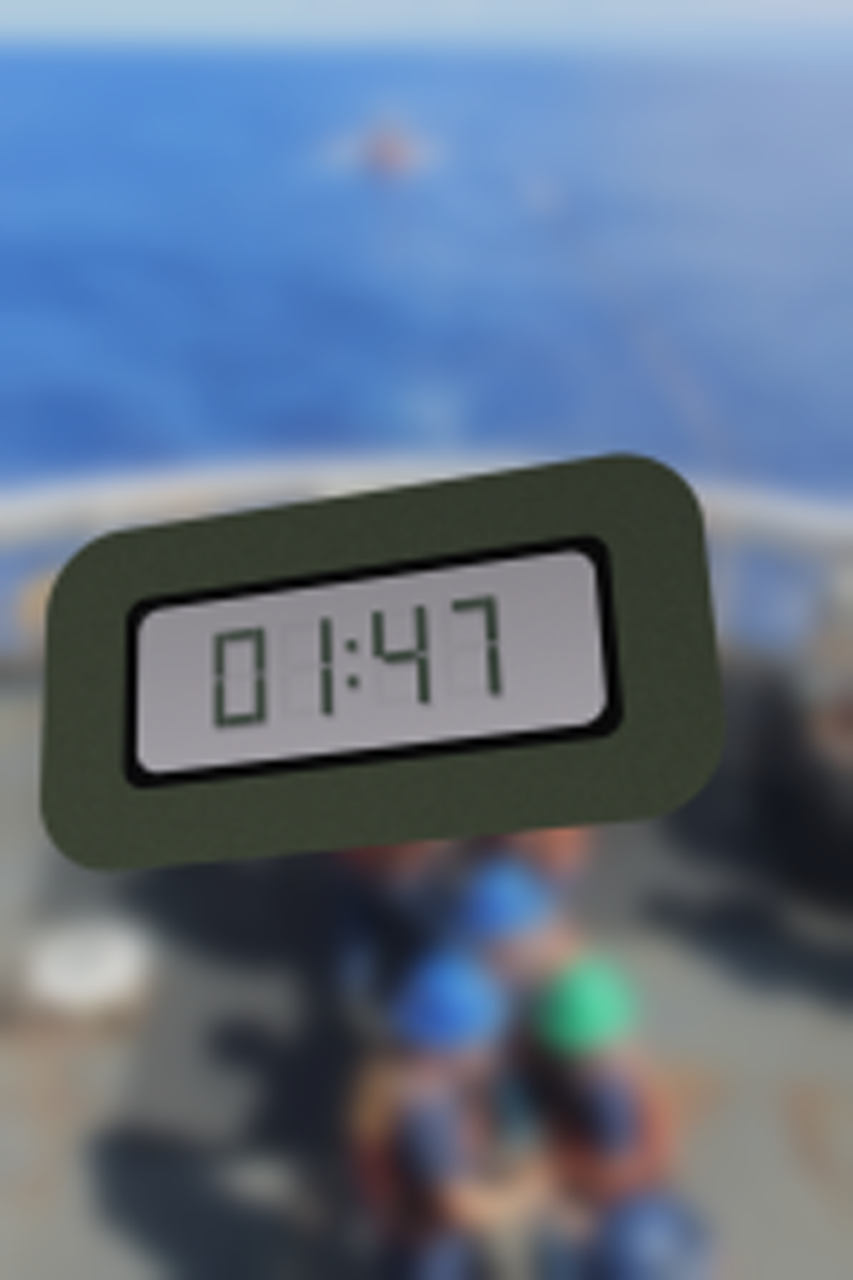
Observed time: 1:47
